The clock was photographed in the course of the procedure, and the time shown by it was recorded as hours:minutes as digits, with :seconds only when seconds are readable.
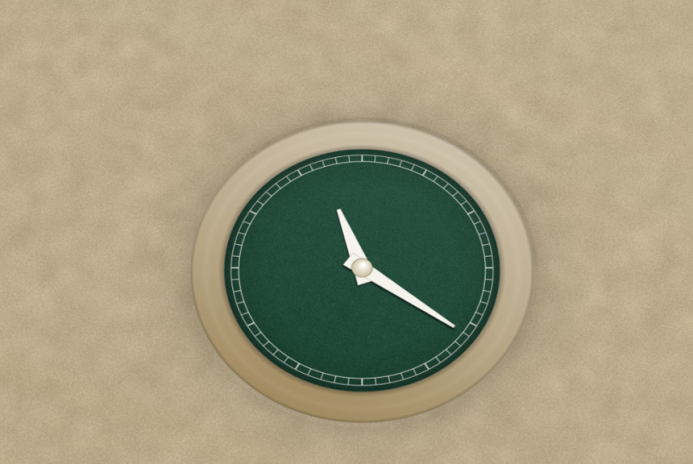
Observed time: 11:21
